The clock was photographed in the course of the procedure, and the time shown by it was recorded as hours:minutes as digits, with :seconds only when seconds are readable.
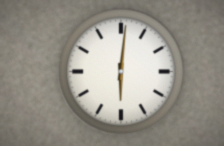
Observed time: 6:01
